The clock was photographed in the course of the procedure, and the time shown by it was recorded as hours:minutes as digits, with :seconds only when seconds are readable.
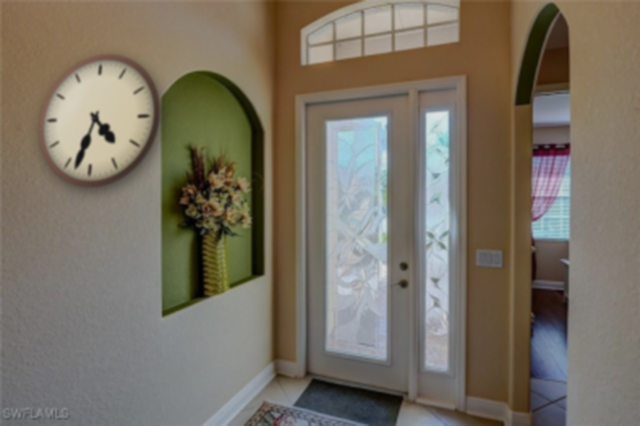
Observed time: 4:33
